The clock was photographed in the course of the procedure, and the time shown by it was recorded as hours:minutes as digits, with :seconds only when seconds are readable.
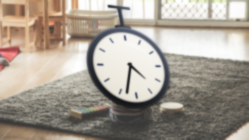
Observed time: 4:33
